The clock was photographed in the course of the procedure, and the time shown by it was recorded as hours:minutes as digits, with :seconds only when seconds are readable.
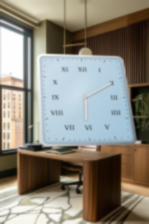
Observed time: 6:10
